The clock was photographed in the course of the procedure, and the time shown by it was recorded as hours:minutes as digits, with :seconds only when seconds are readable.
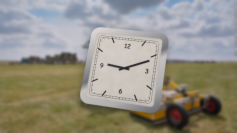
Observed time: 9:11
